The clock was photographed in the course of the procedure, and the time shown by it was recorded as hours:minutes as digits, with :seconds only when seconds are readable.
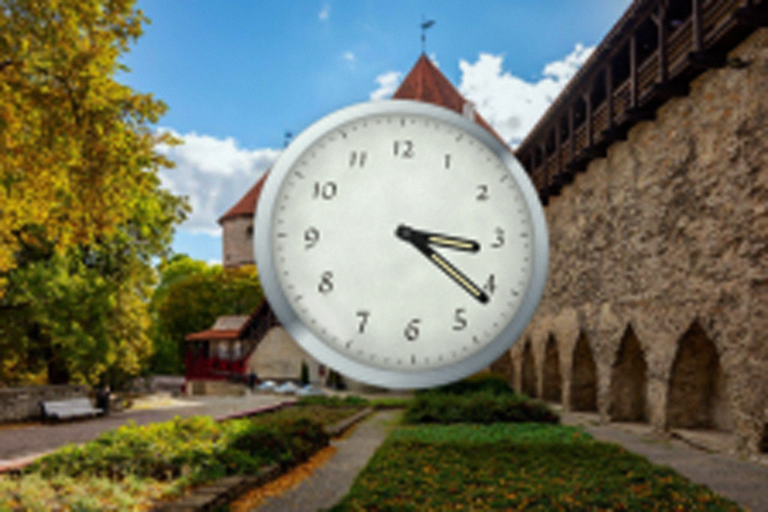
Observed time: 3:22
